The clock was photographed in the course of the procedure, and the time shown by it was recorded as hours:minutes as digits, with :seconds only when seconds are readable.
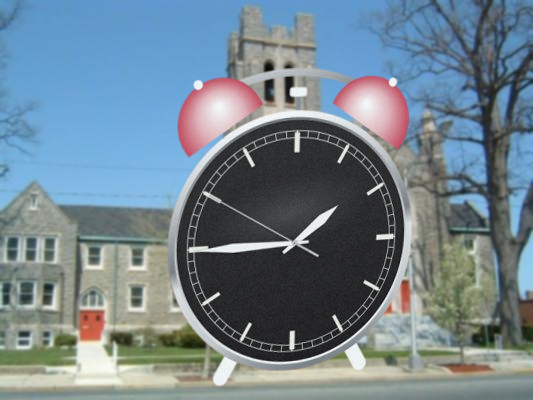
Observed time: 1:44:50
